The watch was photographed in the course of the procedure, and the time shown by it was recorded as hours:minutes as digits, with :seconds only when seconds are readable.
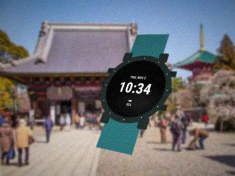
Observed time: 10:34
